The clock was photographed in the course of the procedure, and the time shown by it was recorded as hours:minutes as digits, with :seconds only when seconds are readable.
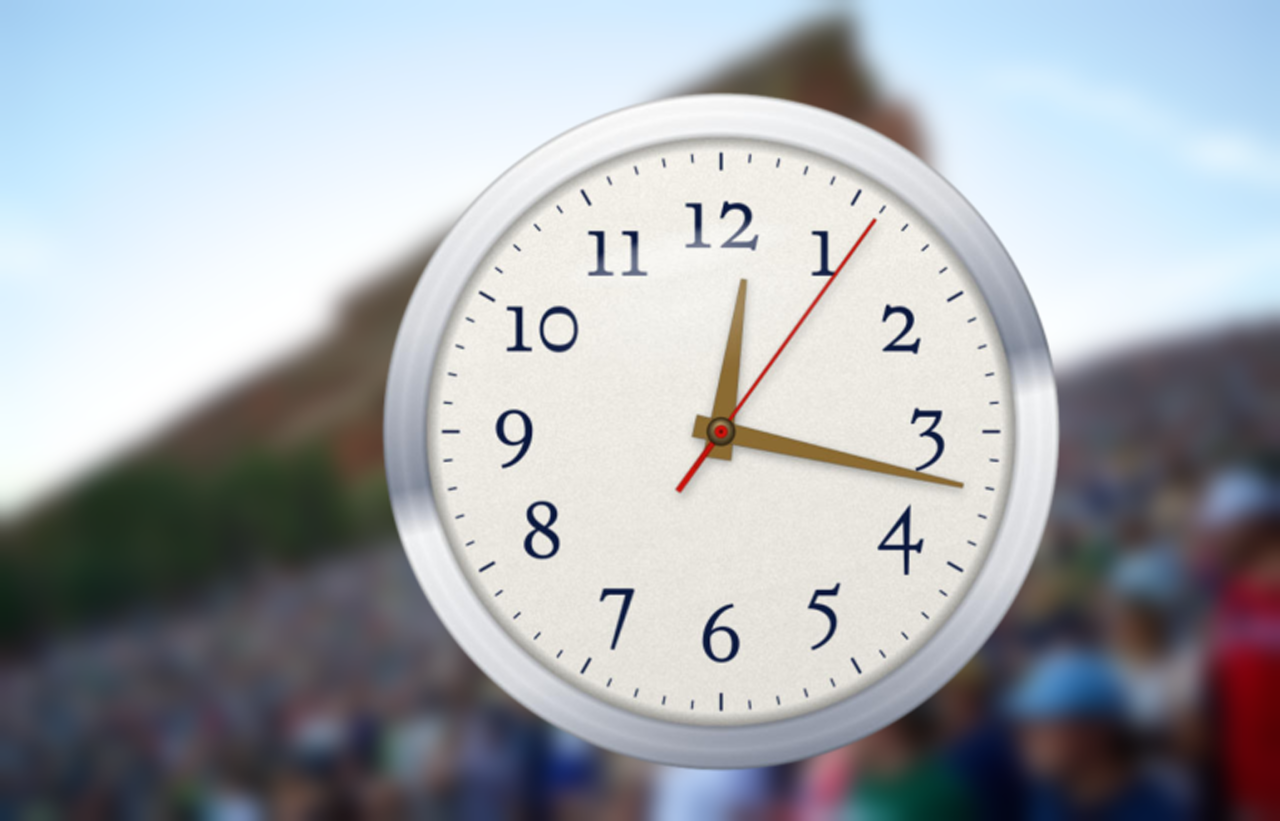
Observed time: 12:17:06
